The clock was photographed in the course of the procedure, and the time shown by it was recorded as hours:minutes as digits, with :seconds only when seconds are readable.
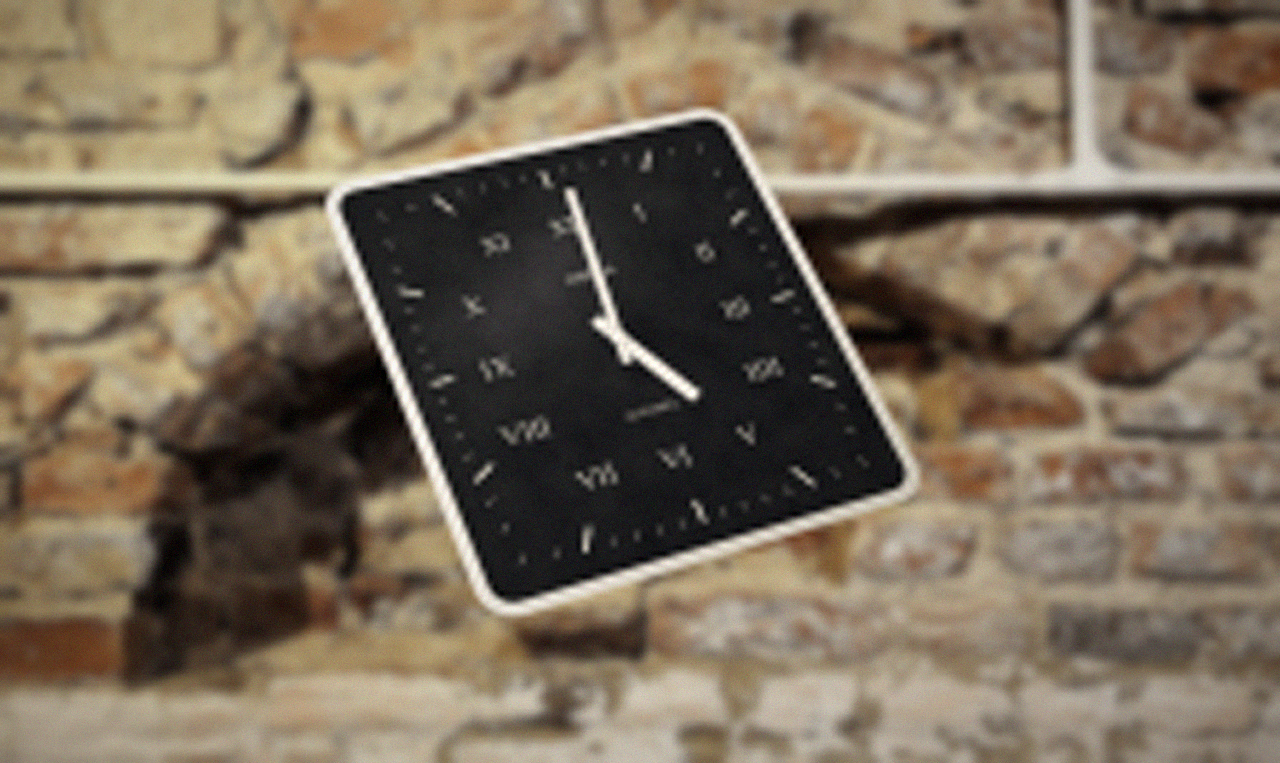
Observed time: 5:01
